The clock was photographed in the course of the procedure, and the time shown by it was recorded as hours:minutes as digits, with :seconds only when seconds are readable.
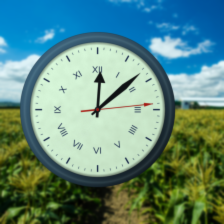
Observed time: 12:08:14
